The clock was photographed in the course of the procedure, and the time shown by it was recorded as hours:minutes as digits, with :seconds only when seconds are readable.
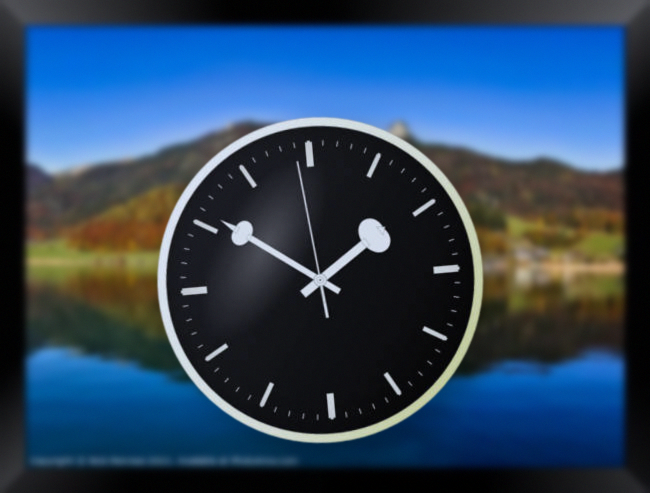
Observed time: 1:50:59
